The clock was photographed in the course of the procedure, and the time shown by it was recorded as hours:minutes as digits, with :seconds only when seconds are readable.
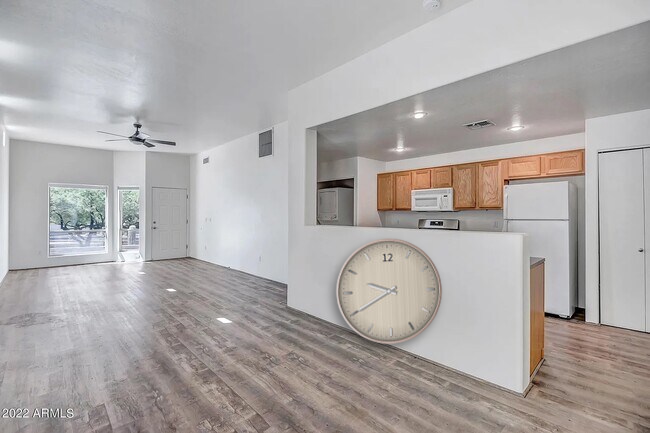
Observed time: 9:40
